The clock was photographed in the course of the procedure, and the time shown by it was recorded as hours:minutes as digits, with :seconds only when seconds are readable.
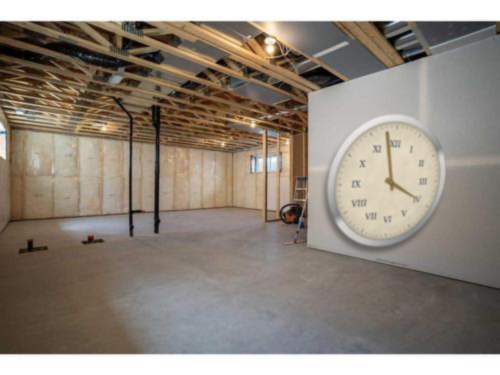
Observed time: 3:58
